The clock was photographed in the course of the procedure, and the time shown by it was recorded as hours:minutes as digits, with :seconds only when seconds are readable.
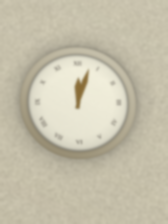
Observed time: 12:03
